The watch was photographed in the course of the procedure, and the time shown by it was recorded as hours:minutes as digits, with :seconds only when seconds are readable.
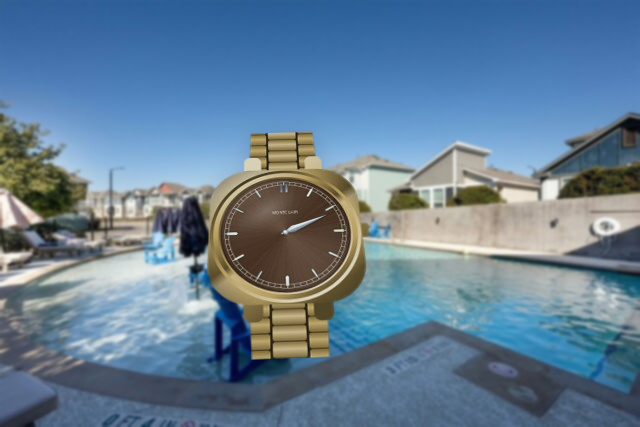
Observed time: 2:11
